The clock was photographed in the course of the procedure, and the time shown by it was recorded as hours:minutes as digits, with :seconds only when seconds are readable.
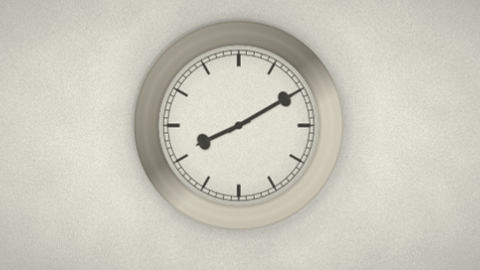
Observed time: 8:10
